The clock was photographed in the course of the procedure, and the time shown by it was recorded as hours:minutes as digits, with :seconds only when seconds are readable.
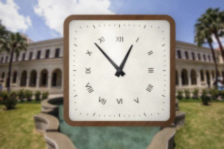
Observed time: 12:53
